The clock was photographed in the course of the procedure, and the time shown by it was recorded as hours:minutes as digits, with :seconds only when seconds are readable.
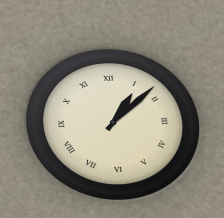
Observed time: 1:08
